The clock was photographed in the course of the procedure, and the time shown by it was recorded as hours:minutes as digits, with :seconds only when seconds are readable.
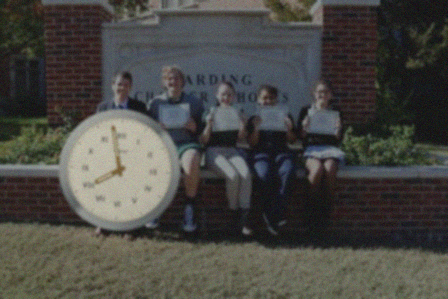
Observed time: 7:58
